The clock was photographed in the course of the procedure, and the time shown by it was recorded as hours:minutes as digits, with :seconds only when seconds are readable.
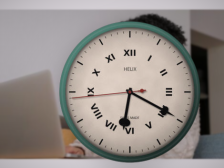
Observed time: 6:19:44
